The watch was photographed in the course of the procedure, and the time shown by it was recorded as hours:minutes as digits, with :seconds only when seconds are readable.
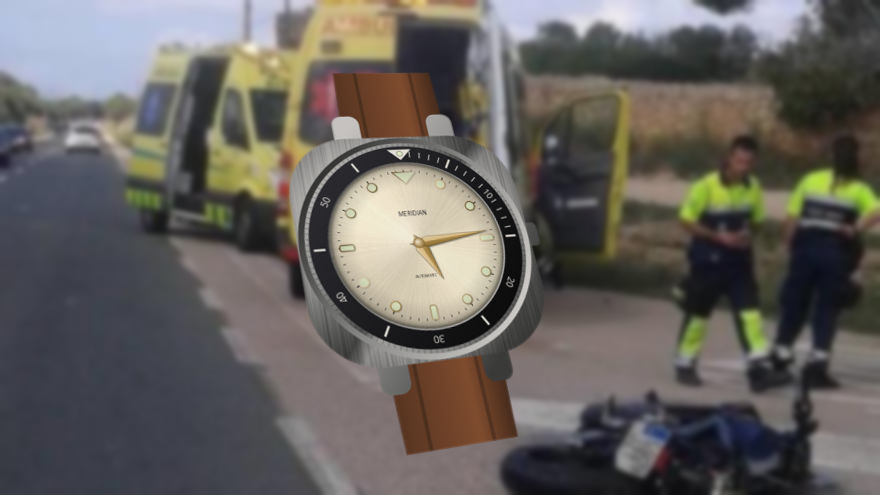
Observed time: 5:14
